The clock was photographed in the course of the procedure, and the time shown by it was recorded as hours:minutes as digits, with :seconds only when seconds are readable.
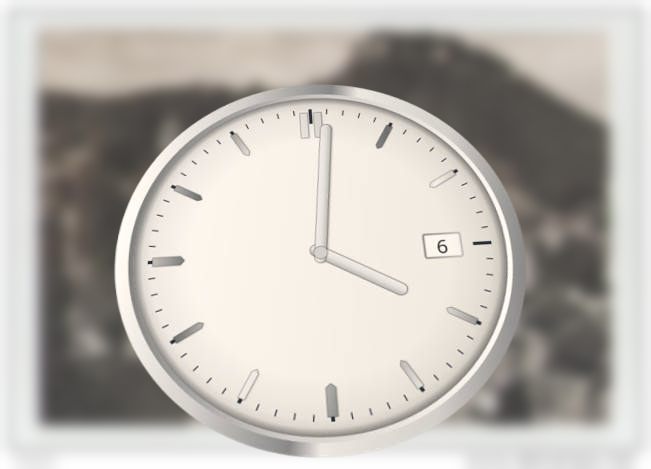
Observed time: 4:01
